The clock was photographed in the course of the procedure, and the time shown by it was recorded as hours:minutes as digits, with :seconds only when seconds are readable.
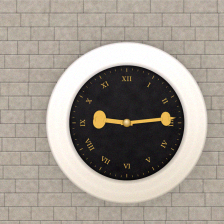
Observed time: 9:14
